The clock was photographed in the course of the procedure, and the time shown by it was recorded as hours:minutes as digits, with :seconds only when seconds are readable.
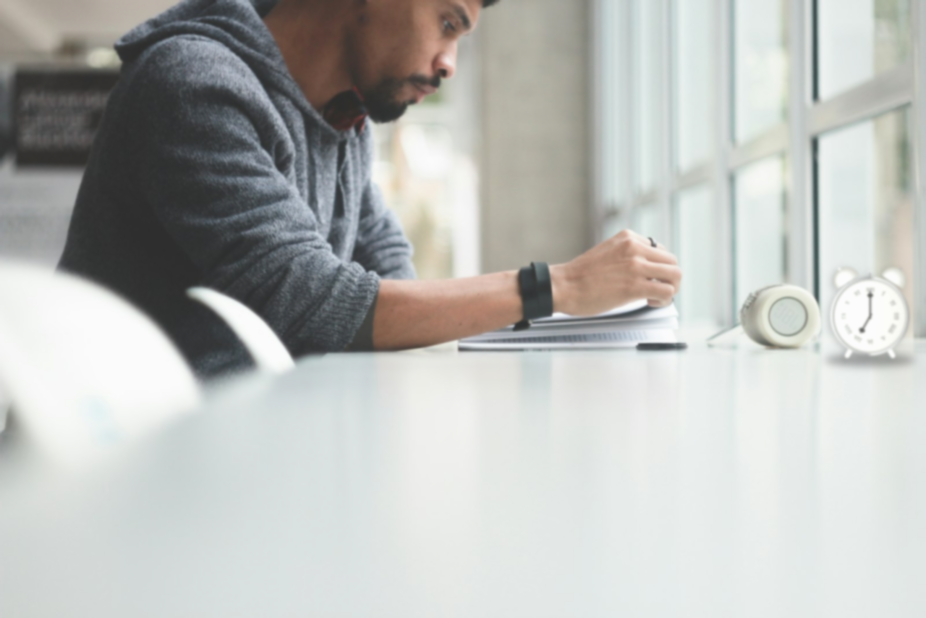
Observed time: 7:00
